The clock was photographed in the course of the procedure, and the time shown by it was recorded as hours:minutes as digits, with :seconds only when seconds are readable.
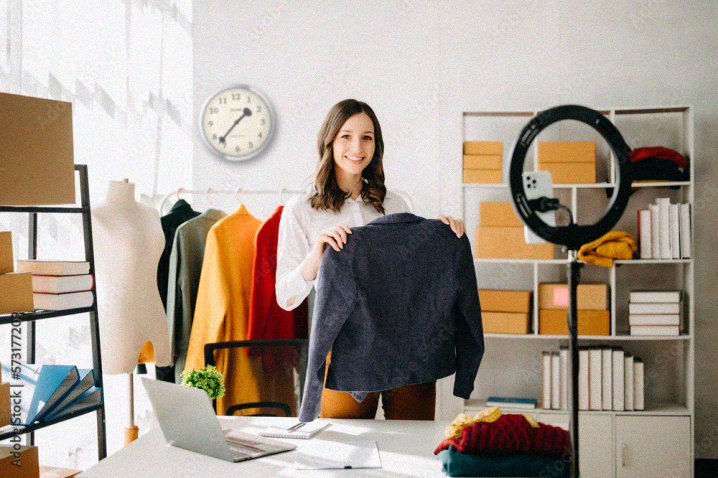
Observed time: 1:37
